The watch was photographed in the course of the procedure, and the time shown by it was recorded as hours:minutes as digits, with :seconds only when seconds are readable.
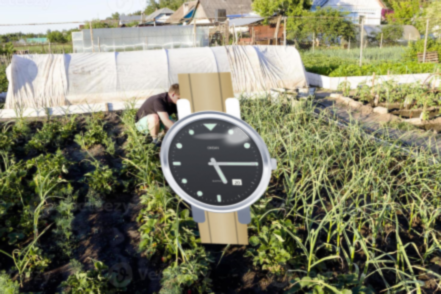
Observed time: 5:15
